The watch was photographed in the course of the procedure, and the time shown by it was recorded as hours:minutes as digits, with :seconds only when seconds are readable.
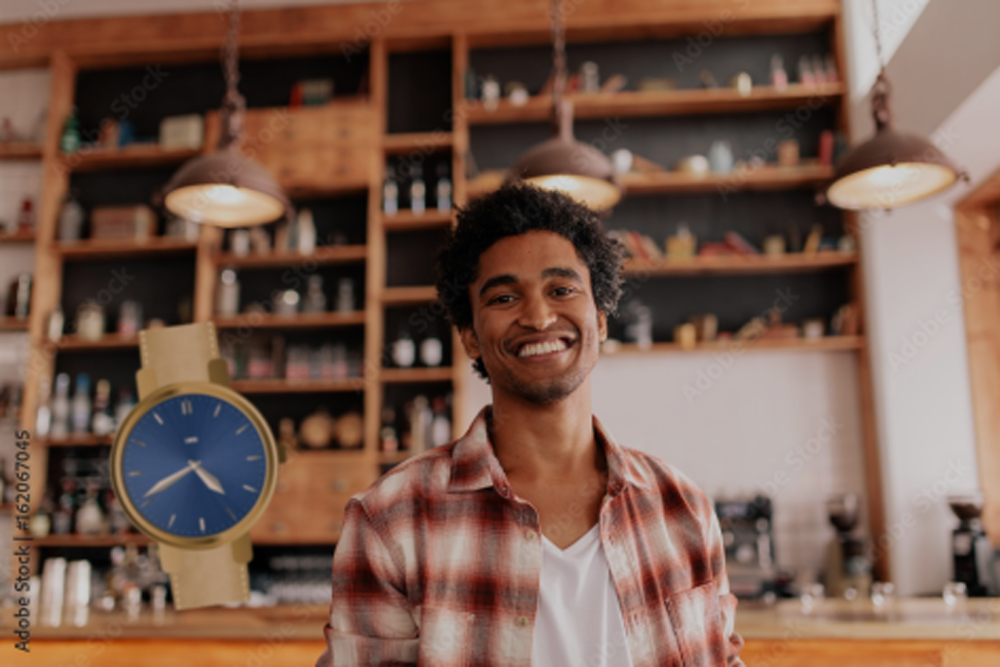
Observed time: 4:41
